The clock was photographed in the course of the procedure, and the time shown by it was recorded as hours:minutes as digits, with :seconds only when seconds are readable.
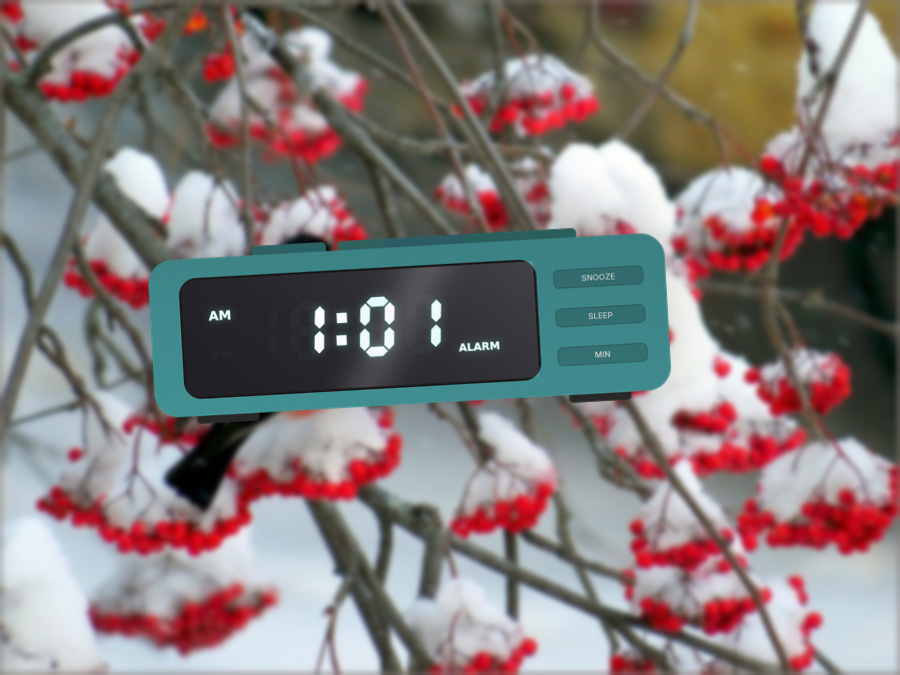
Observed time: 1:01
